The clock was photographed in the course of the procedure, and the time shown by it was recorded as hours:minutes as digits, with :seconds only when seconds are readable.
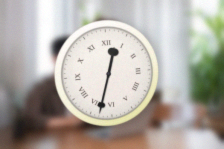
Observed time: 12:33
